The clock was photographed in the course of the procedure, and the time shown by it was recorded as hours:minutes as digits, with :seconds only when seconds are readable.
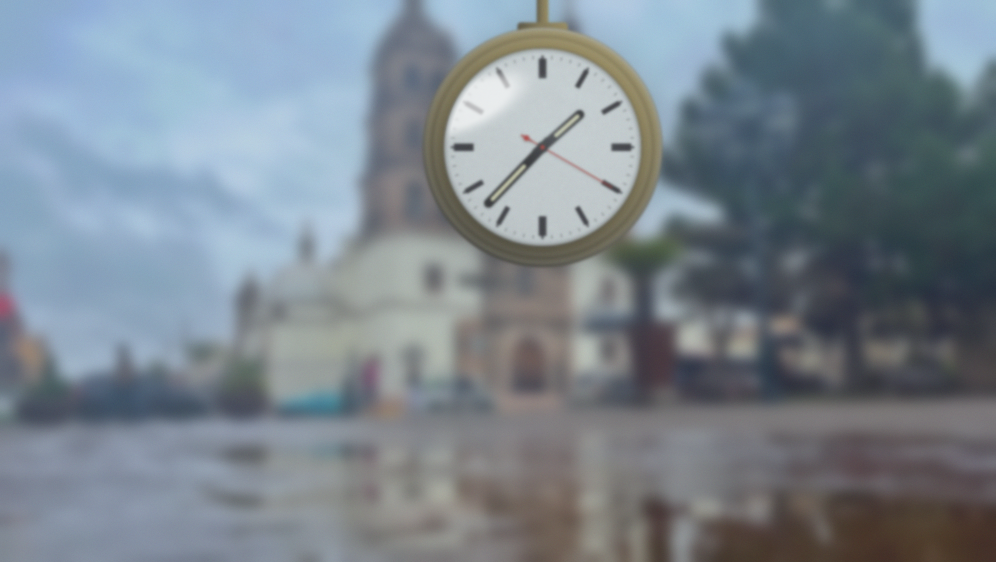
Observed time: 1:37:20
